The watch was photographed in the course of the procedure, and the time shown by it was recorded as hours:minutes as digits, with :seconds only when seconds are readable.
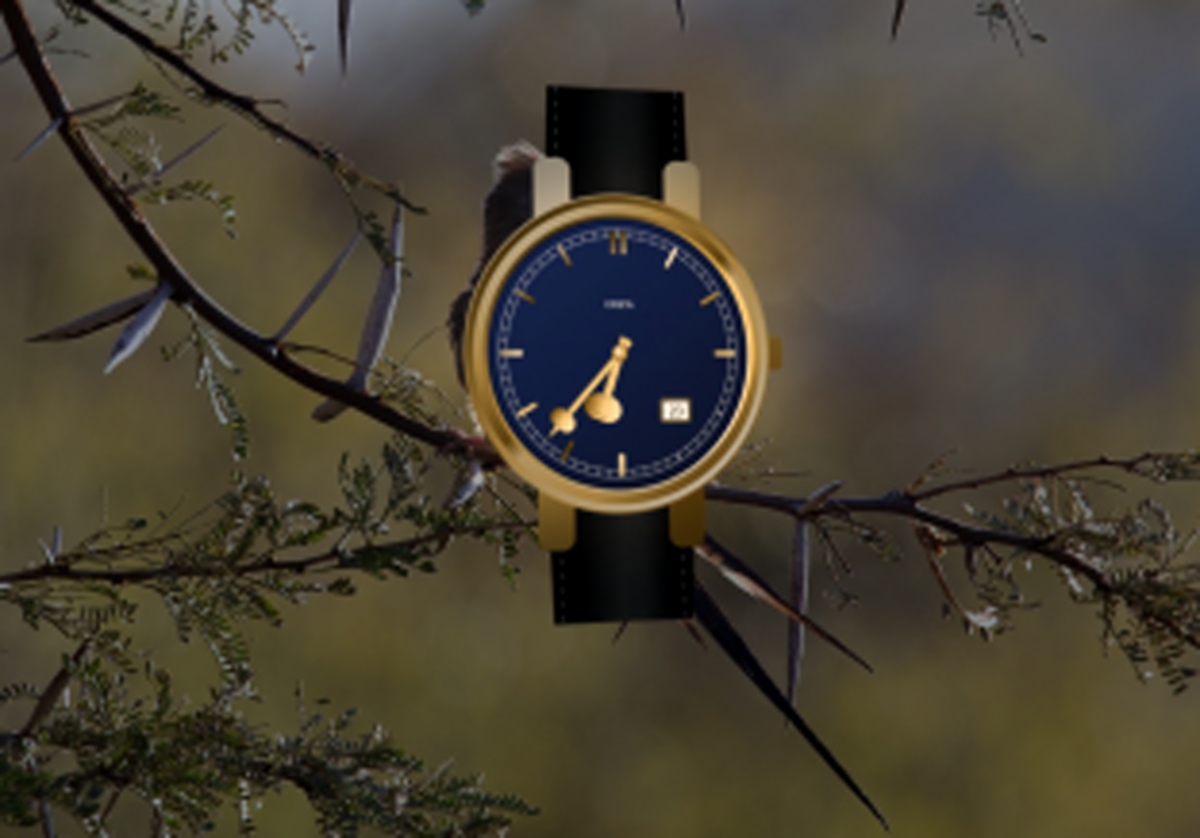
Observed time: 6:37
